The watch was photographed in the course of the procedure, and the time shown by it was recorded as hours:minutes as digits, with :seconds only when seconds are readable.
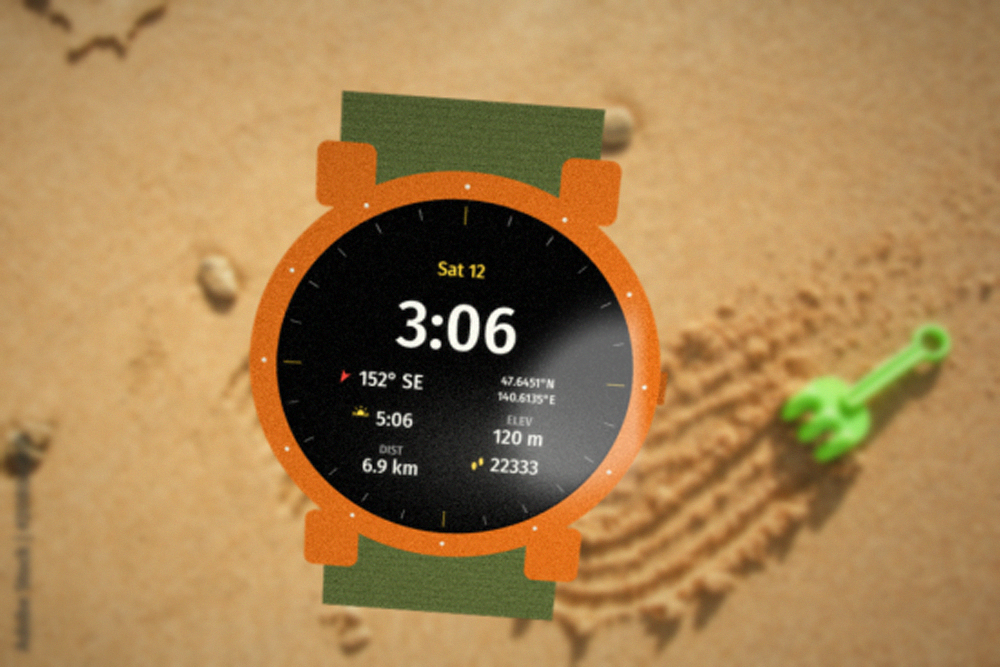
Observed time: 3:06
